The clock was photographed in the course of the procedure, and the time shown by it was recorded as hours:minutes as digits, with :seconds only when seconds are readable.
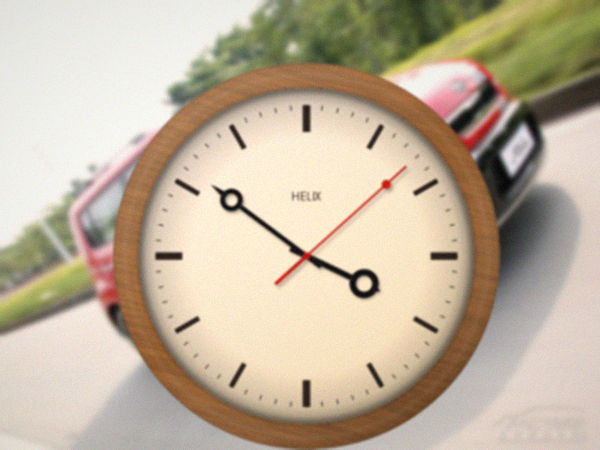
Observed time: 3:51:08
